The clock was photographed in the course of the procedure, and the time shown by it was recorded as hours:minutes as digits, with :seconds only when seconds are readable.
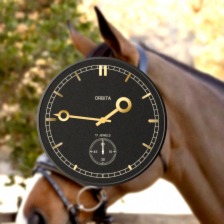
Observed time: 1:46
